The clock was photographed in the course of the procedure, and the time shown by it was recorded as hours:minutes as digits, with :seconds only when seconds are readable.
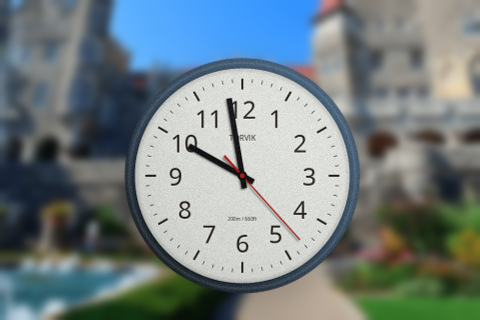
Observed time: 9:58:23
